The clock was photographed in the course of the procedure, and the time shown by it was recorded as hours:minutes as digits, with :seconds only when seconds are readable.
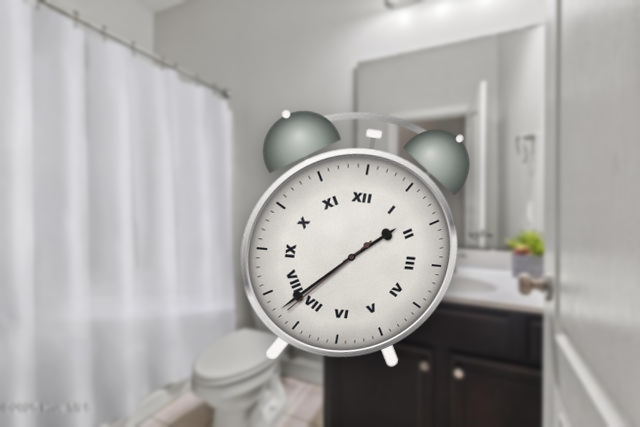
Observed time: 1:37:37
